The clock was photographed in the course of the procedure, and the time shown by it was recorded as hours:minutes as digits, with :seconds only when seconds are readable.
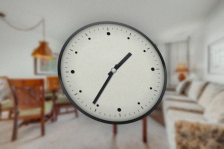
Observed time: 1:36
